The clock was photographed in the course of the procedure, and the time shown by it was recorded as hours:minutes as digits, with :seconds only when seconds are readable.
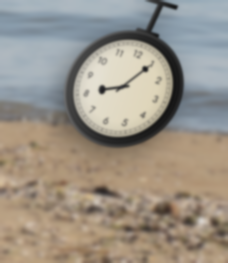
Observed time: 8:05
